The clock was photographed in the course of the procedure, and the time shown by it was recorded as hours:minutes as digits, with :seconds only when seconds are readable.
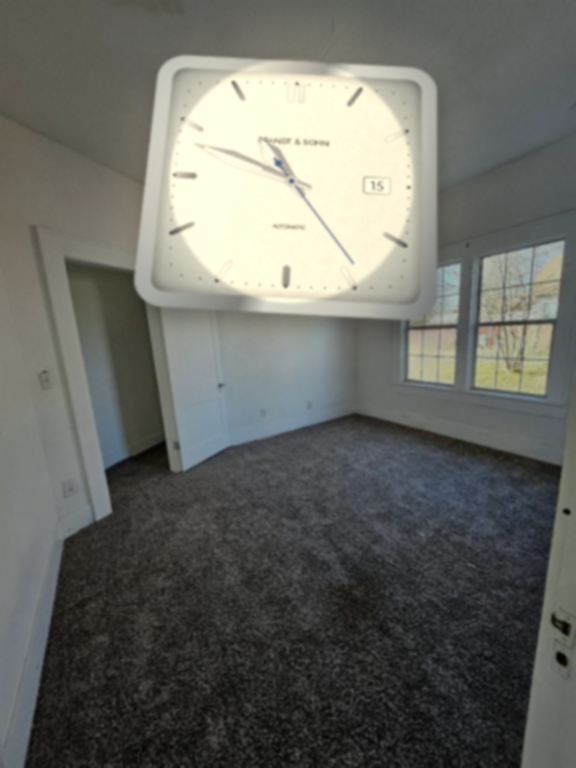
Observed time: 10:48:24
